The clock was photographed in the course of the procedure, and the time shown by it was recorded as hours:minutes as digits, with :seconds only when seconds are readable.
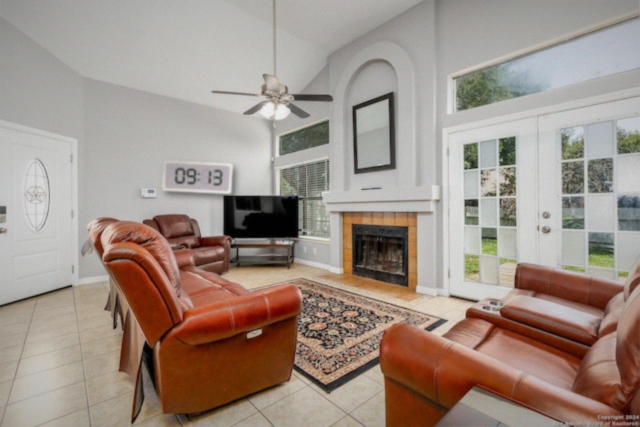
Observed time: 9:13
